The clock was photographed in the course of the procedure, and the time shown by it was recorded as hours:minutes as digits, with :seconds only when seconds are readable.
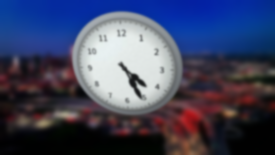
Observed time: 4:26
